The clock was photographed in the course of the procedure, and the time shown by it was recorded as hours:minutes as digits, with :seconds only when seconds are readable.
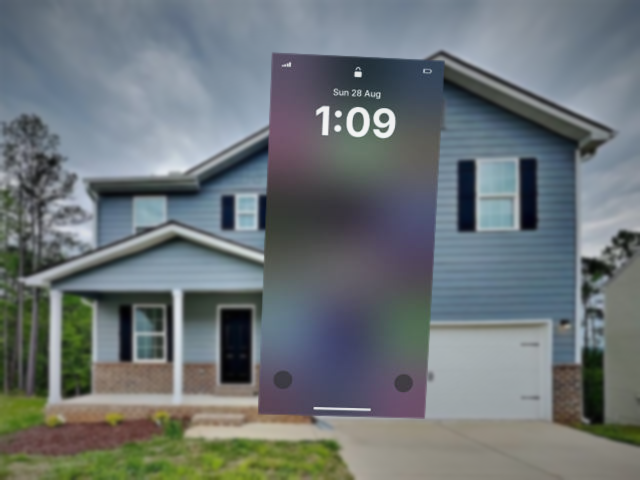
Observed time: 1:09
